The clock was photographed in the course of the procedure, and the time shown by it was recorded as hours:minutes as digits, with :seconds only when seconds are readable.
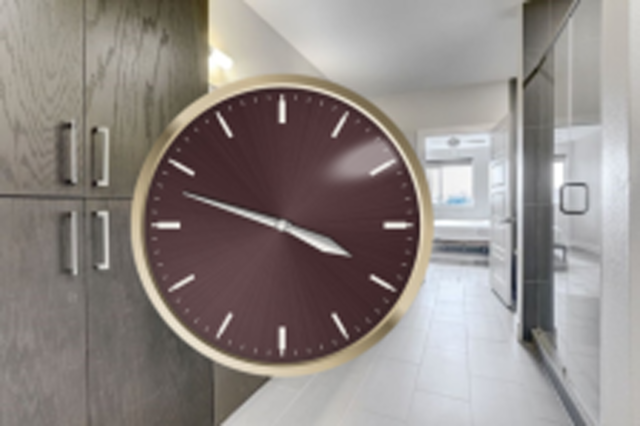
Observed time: 3:48
